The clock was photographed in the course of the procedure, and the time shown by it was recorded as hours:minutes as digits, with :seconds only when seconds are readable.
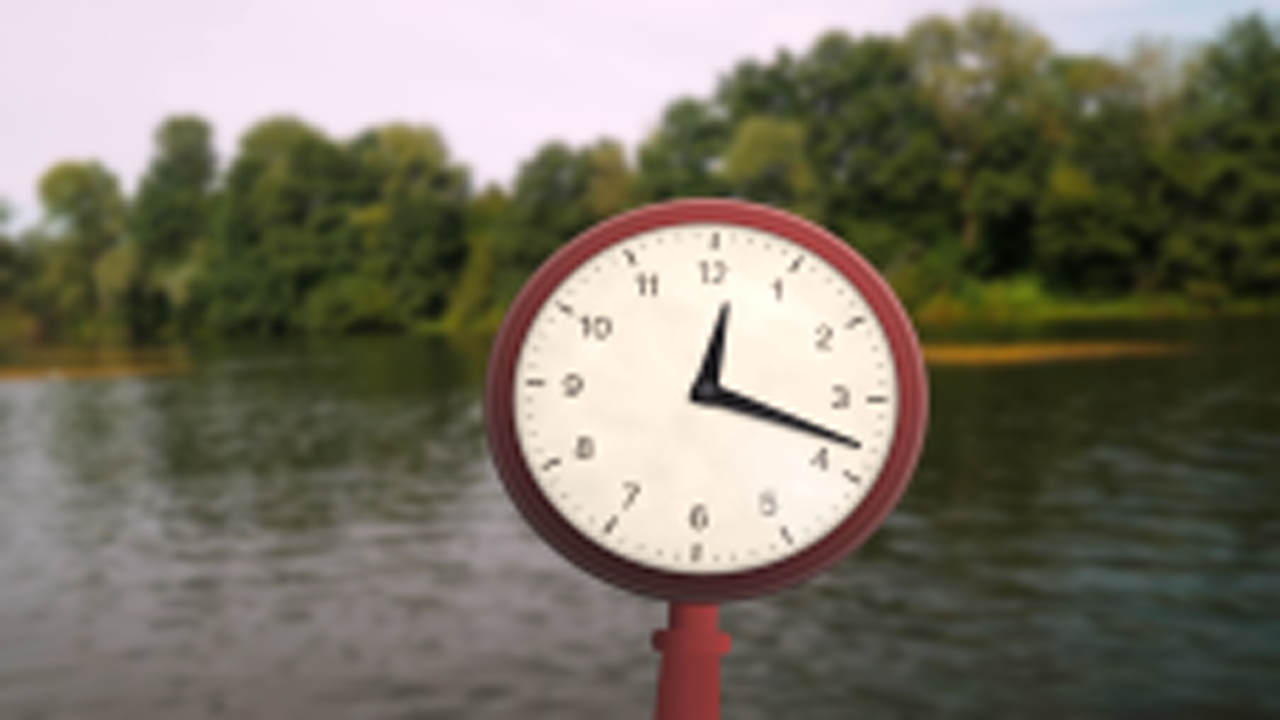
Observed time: 12:18
